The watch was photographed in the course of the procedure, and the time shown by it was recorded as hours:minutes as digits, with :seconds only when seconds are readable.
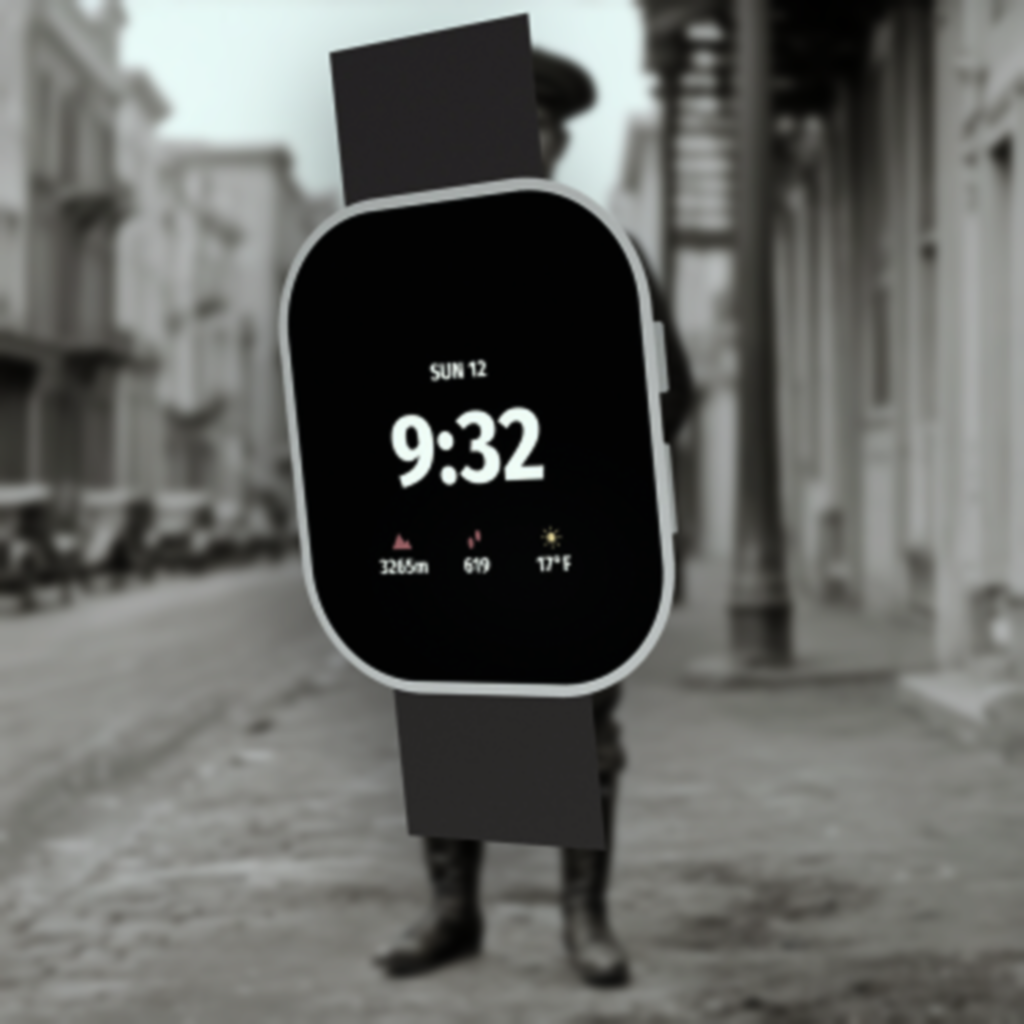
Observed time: 9:32
